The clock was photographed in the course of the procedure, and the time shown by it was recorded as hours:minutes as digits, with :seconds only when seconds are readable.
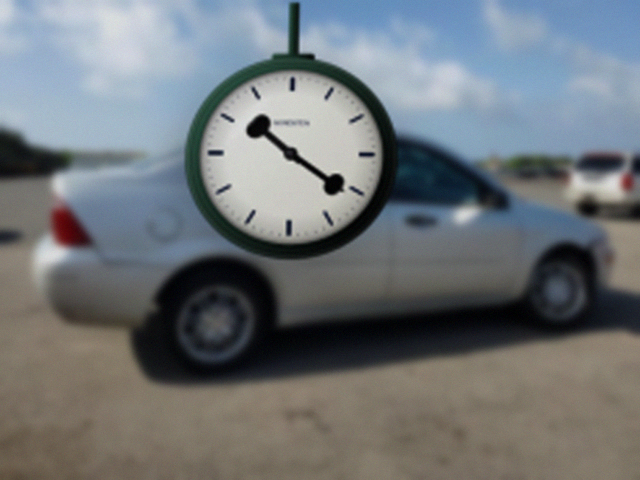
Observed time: 10:21
